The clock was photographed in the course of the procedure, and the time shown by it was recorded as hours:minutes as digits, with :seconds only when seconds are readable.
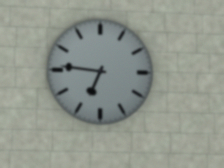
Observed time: 6:46
